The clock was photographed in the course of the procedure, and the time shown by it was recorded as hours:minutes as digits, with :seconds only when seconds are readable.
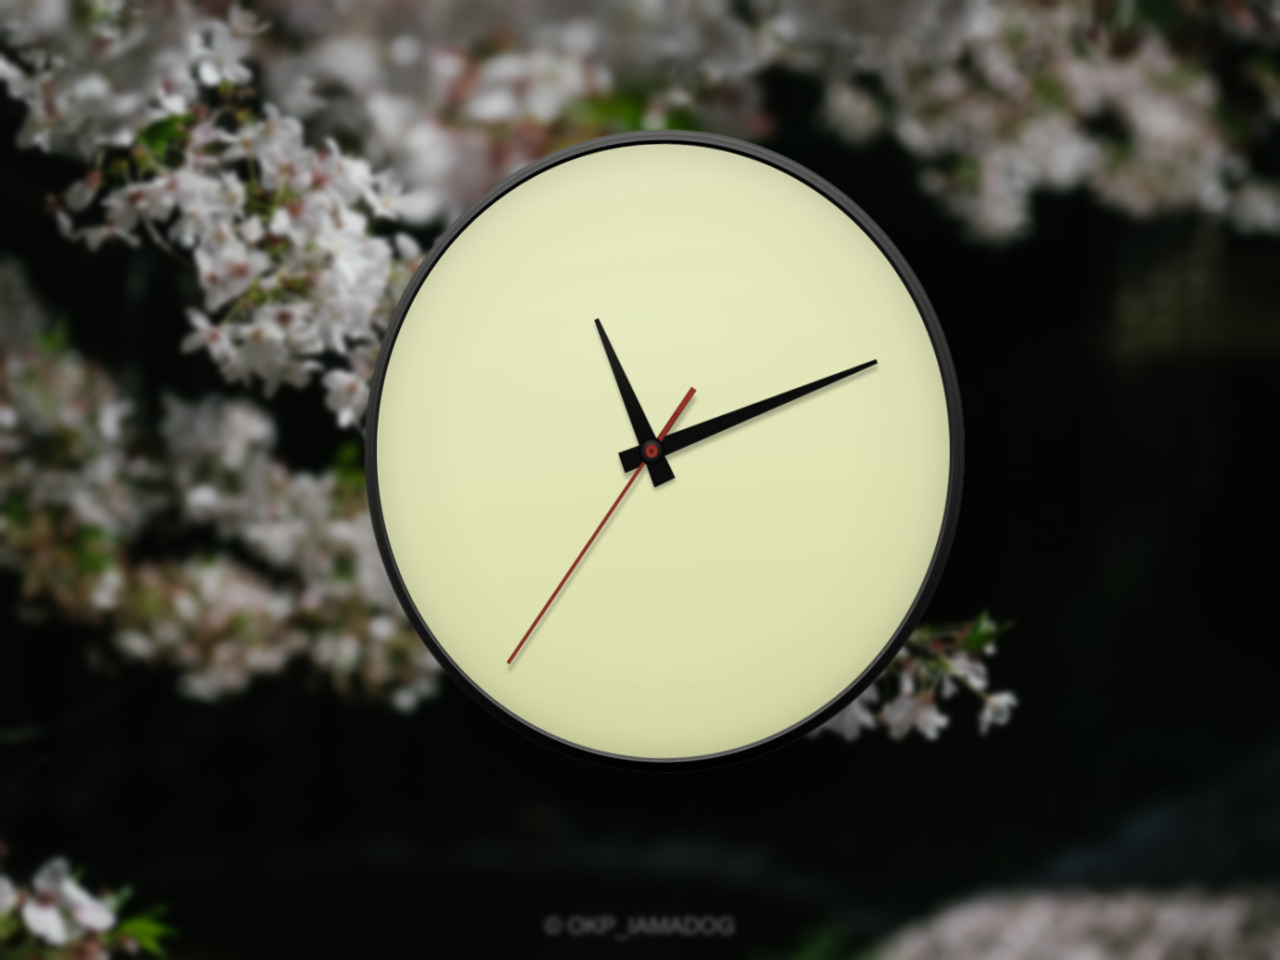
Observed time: 11:11:36
